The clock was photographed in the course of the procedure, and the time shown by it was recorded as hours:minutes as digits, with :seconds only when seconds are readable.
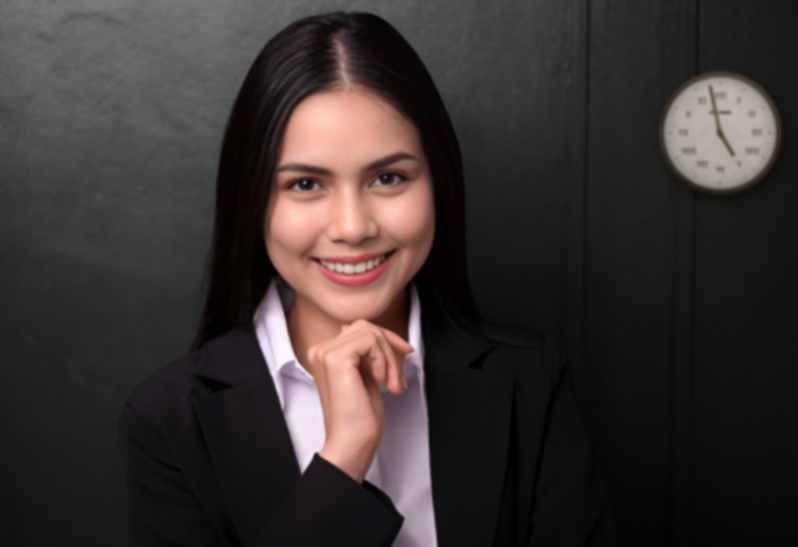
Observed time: 4:58
